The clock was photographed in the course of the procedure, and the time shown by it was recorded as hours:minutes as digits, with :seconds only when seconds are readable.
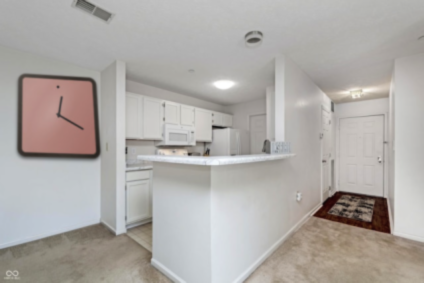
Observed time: 12:20
